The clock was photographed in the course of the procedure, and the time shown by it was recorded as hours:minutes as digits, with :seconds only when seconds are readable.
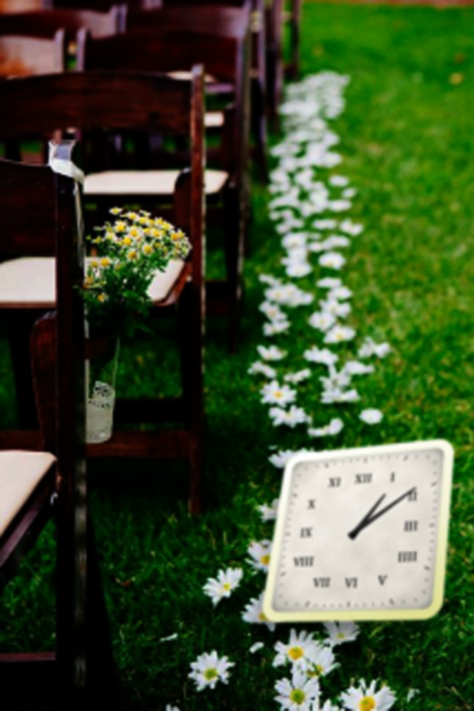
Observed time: 1:09
